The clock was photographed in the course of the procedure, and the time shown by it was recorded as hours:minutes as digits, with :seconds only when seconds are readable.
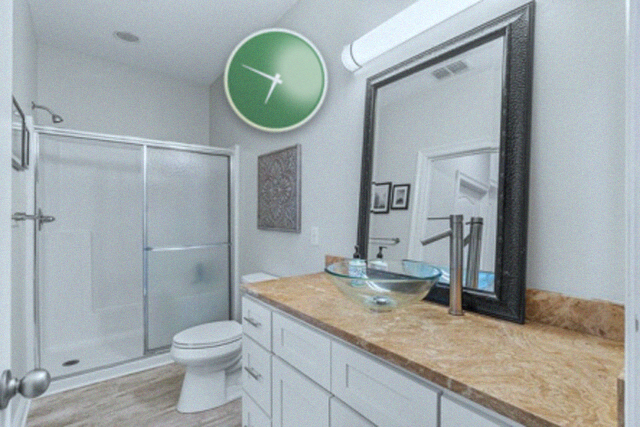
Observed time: 6:49
